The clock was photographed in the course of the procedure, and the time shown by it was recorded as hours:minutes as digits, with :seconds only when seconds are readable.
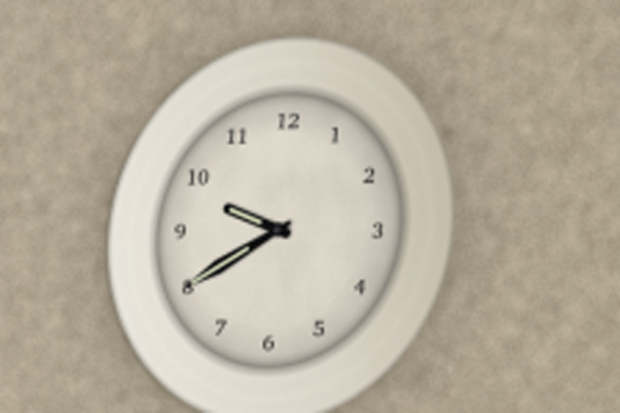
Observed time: 9:40
